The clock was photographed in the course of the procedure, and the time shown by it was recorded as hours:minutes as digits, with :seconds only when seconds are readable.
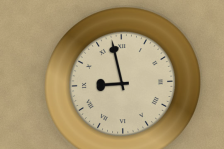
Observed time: 8:58
